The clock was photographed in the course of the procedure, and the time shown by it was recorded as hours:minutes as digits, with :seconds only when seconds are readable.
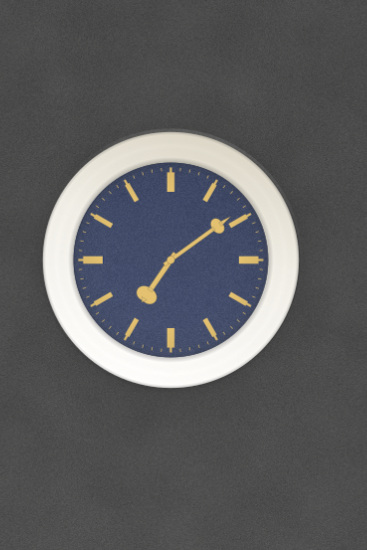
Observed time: 7:09
